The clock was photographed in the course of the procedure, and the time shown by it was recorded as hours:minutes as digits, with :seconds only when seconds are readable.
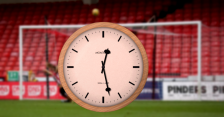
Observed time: 12:28
